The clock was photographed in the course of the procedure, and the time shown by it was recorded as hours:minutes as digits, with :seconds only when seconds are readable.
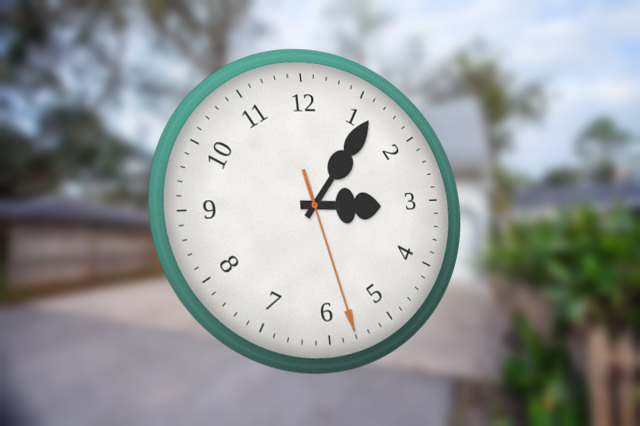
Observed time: 3:06:28
